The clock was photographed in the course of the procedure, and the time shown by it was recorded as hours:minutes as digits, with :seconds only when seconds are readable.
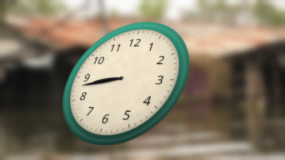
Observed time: 8:43
